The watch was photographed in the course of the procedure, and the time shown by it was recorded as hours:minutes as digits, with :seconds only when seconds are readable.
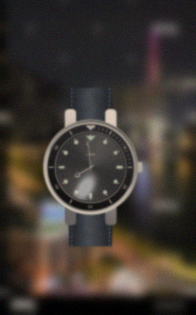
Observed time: 7:59
